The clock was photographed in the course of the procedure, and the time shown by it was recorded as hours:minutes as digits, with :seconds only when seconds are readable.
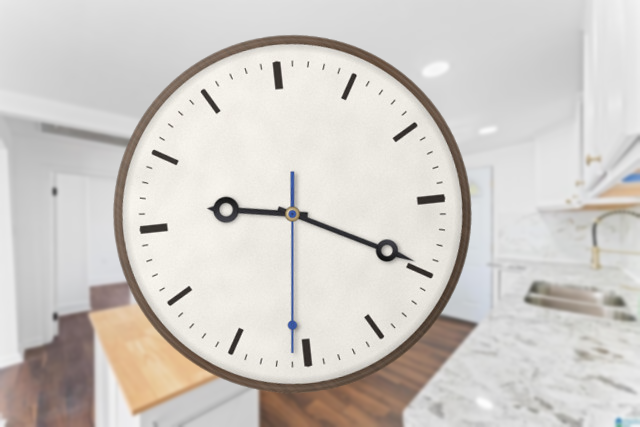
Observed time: 9:19:31
